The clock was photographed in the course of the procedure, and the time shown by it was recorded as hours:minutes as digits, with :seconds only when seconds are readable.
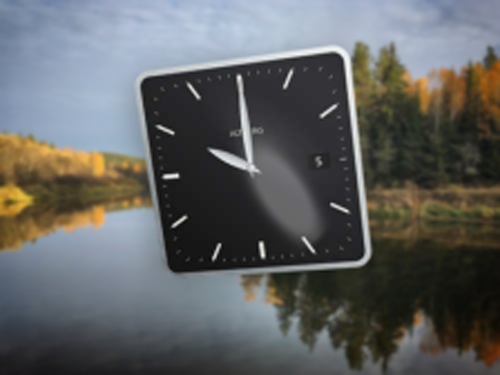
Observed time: 10:00
